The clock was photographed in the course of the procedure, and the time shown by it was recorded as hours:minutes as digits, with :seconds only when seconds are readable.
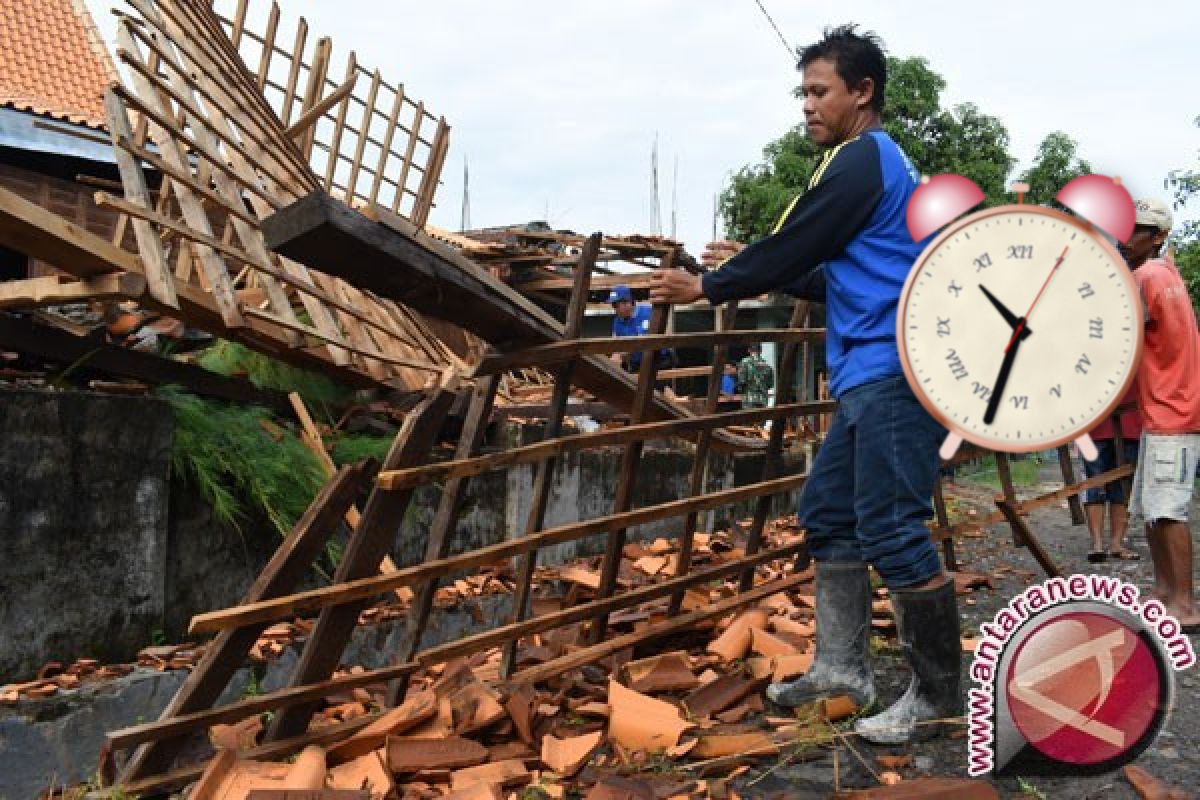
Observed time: 10:33:05
